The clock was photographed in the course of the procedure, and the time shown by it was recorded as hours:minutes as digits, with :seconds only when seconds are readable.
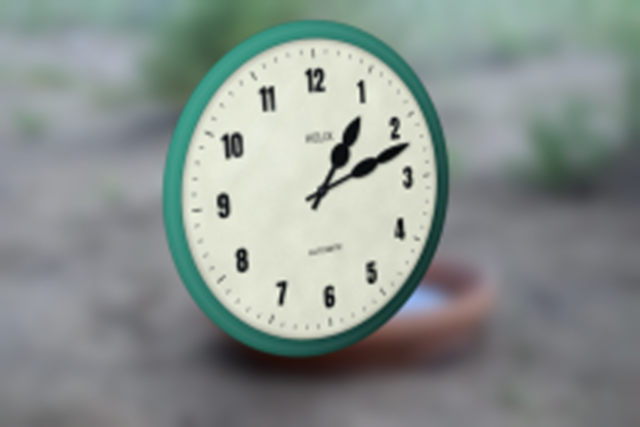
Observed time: 1:12
